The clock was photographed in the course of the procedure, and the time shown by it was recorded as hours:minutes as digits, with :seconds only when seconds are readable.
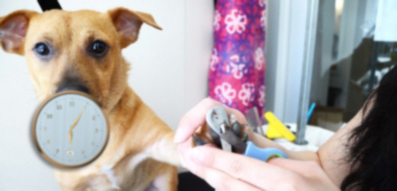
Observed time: 6:05
